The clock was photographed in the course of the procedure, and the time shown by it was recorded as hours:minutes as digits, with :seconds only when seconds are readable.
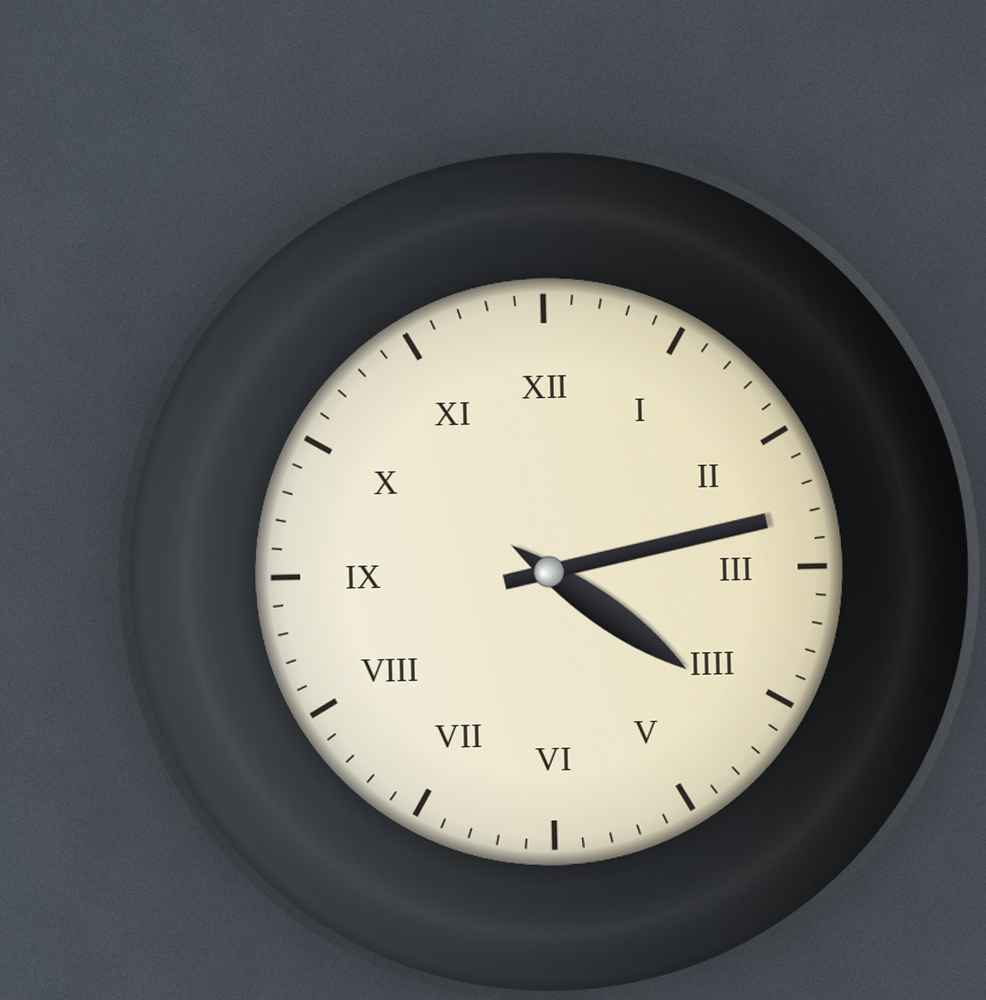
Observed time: 4:13
